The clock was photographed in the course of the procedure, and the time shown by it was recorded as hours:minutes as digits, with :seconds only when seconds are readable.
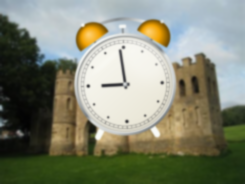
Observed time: 8:59
